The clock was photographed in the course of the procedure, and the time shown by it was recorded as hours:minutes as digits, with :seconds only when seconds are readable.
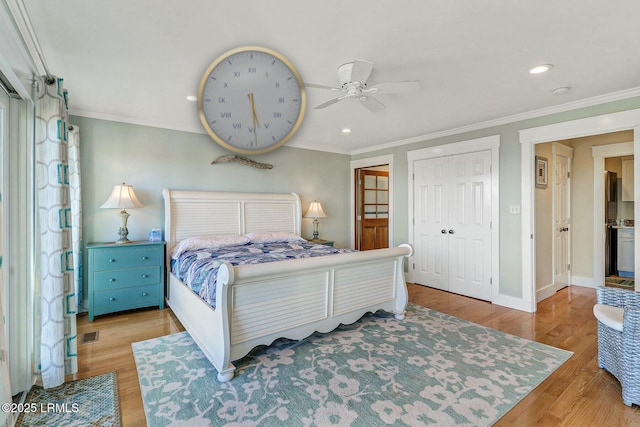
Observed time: 5:29
